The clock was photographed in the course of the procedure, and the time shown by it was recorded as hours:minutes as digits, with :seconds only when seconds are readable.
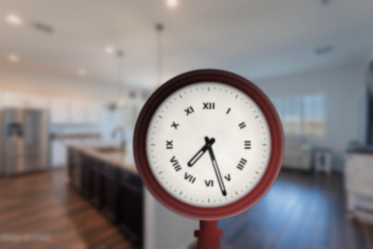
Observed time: 7:27
